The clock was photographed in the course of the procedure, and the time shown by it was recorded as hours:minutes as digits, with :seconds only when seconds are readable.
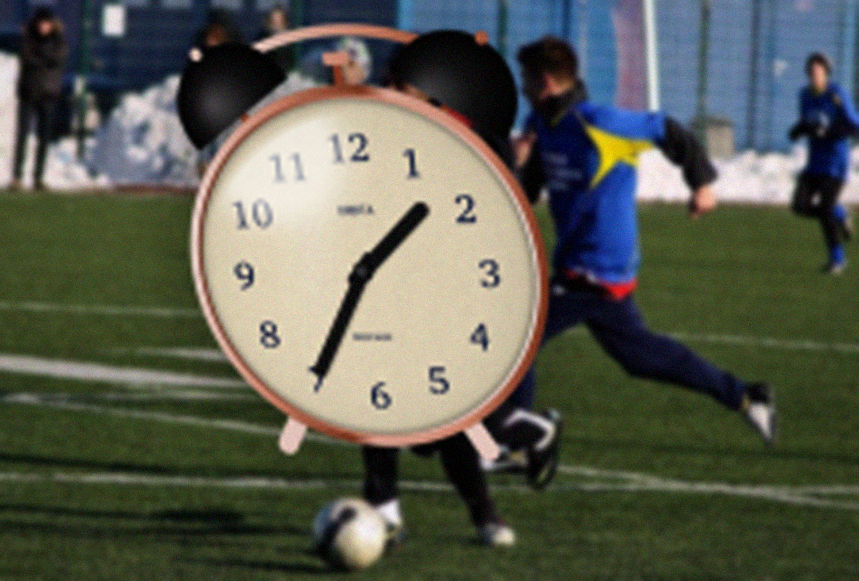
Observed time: 1:35
